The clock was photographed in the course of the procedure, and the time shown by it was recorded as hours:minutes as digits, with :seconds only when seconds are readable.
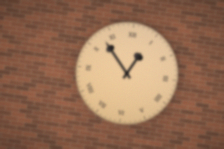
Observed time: 12:53
